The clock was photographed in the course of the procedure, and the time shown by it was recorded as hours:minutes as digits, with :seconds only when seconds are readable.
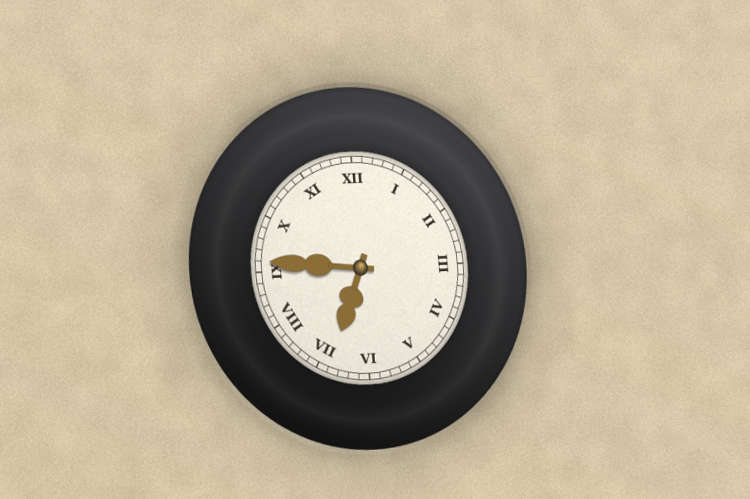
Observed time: 6:46
